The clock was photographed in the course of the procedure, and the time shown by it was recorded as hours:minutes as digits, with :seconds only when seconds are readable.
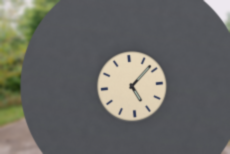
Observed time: 5:08
